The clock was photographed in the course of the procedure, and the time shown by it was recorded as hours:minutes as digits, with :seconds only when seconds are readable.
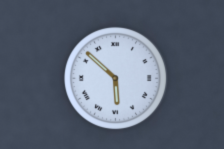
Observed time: 5:52
